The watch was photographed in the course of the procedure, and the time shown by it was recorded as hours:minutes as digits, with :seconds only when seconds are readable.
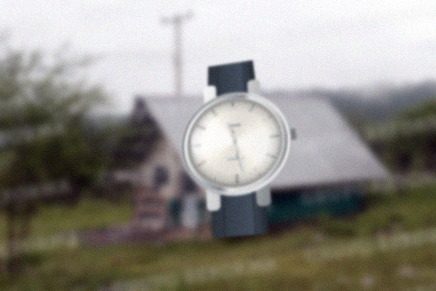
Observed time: 11:28
